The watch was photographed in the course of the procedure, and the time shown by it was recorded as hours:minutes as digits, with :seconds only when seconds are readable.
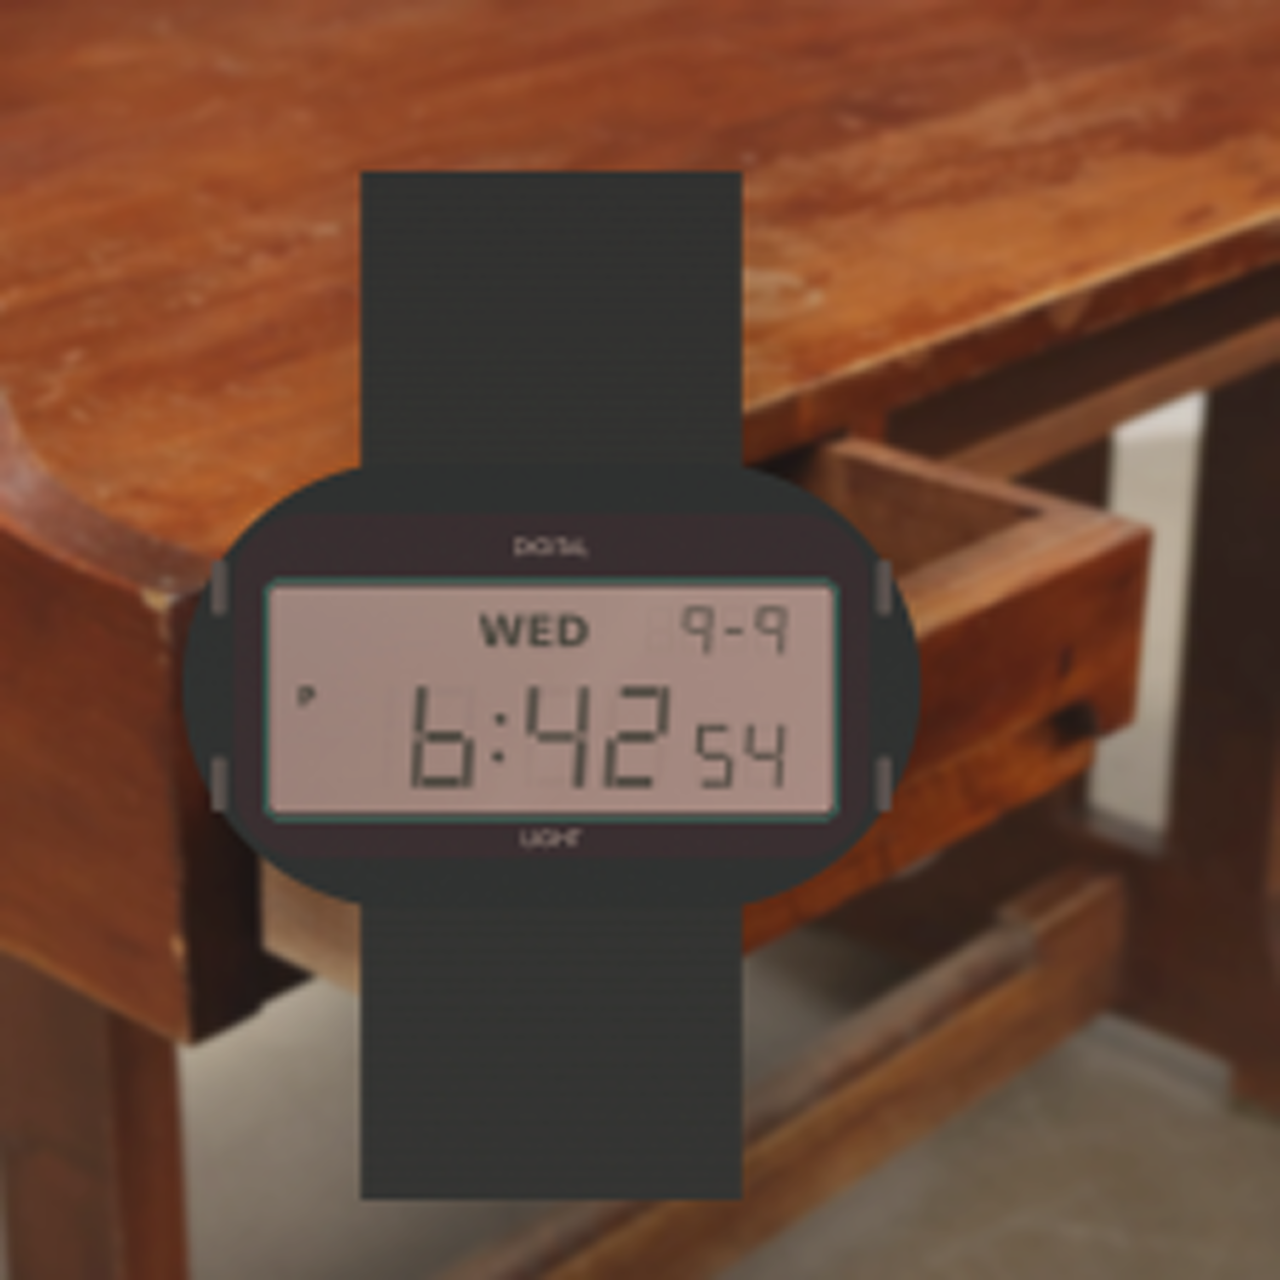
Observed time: 6:42:54
